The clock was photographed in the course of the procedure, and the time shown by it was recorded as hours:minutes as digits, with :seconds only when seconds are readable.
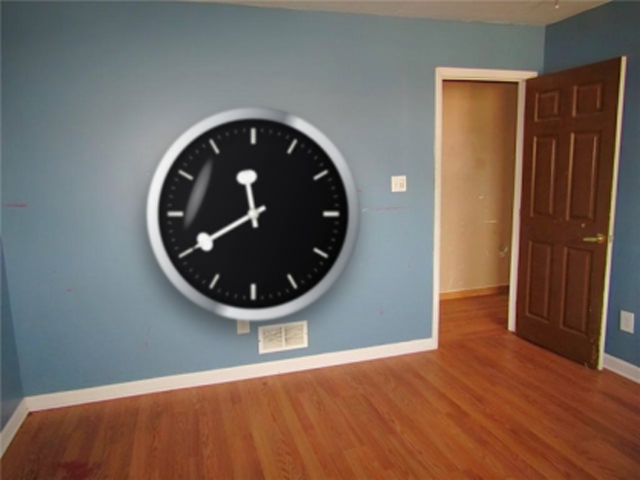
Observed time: 11:40
